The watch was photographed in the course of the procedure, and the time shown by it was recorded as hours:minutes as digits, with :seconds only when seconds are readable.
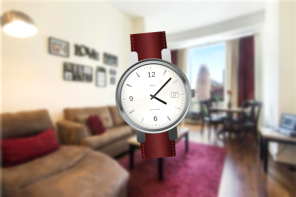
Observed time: 4:08
